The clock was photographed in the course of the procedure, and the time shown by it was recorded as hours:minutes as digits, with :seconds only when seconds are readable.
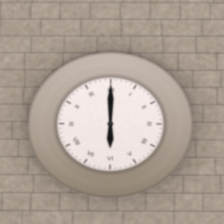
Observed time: 6:00
